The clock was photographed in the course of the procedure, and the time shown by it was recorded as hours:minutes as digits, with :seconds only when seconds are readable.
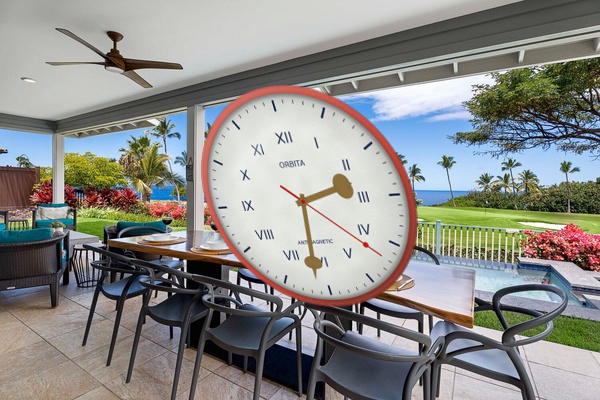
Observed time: 2:31:22
